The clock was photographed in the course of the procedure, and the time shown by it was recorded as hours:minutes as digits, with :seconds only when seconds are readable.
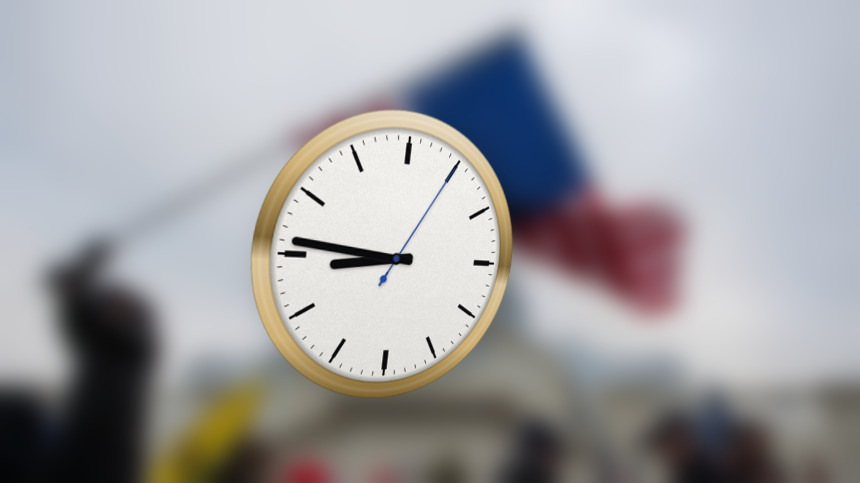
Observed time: 8:46:05
